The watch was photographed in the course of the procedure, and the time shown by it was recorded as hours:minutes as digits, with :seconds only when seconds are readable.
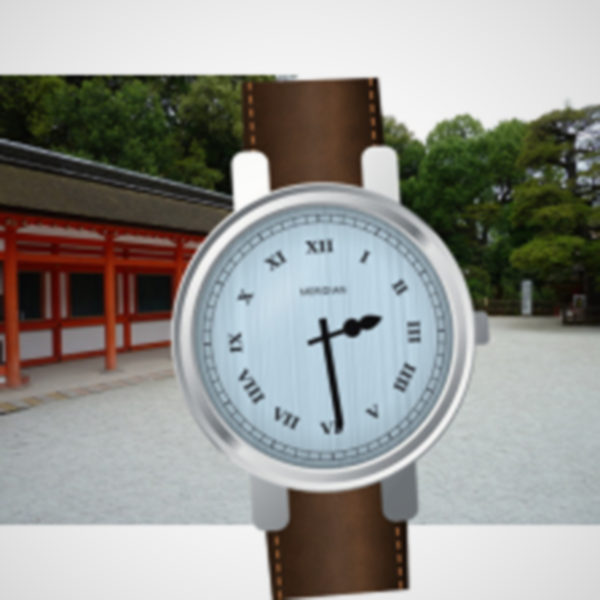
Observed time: 2:29
